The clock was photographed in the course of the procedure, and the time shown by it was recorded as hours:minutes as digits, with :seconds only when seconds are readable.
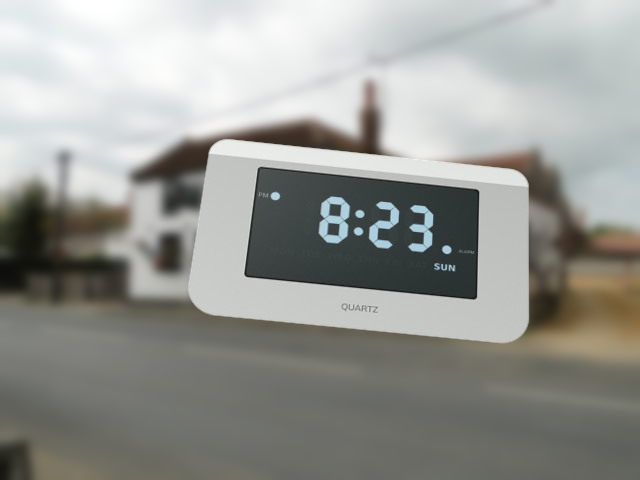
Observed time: 8:23
